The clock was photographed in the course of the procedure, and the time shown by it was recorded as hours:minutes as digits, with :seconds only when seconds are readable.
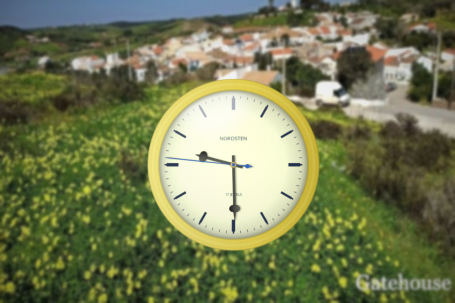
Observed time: 9:29:46
